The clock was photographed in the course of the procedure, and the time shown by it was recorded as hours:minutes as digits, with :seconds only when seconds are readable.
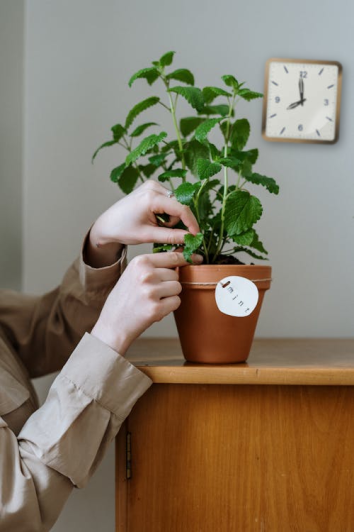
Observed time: 7:59
